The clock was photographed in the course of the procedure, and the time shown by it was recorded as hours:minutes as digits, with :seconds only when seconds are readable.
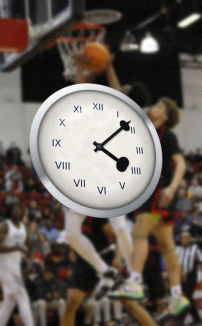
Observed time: 4:08
